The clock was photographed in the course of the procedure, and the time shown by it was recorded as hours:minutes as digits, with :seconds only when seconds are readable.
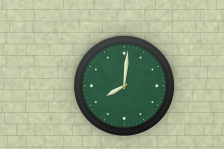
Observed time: 8:01
